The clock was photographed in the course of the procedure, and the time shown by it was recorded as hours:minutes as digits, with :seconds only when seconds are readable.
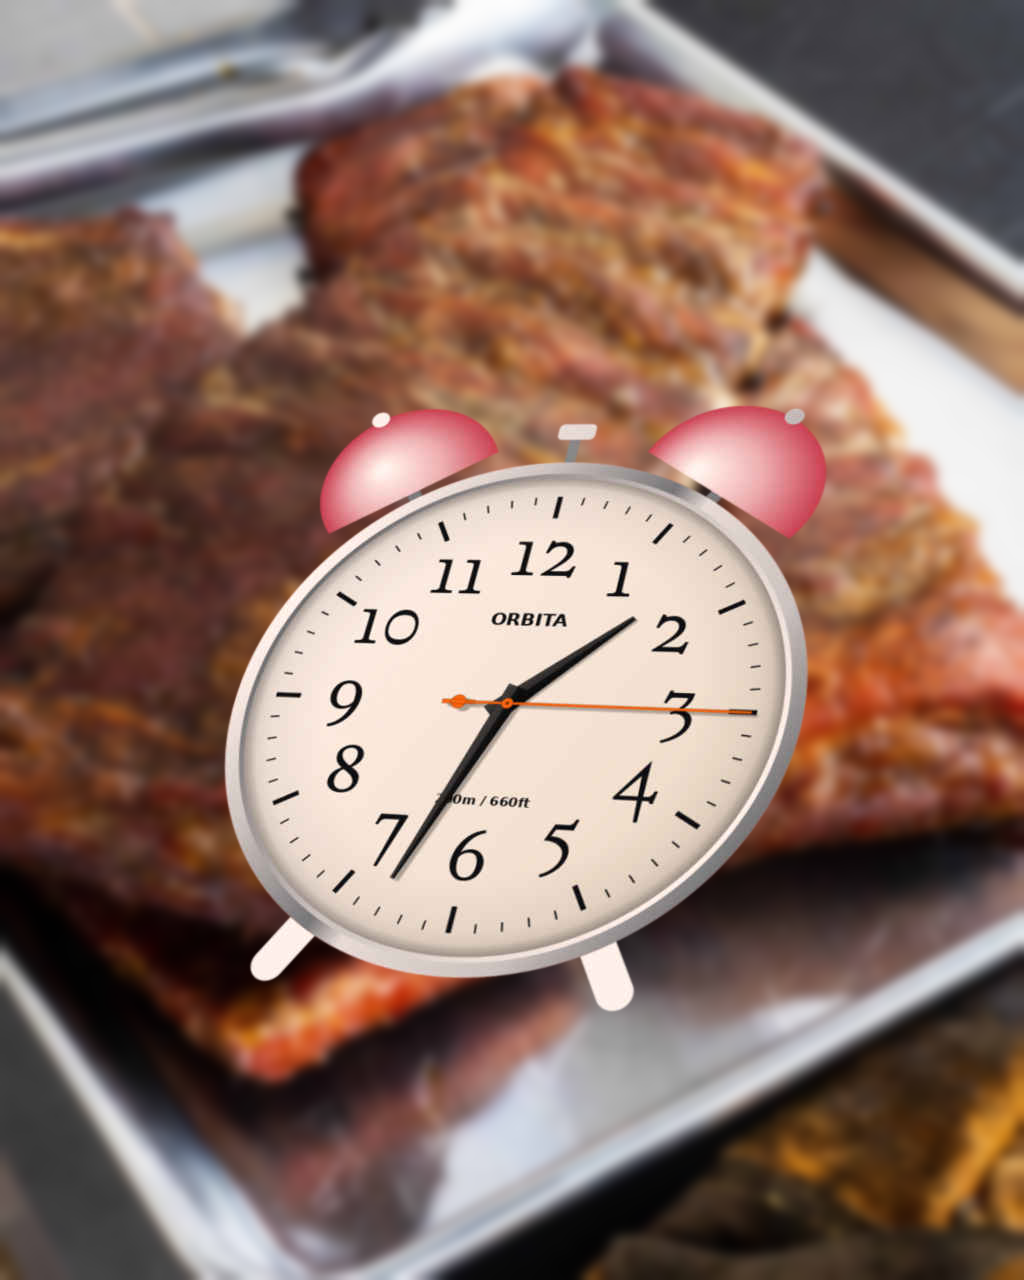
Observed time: 1:33:15
